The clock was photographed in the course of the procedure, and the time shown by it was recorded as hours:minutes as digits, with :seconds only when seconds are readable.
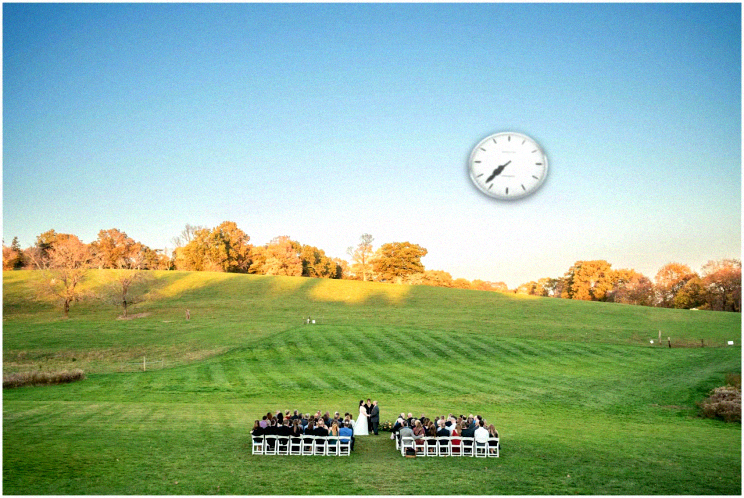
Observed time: 7:37
